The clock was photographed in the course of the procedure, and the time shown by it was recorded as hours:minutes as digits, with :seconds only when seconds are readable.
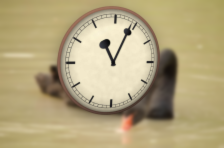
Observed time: 11:04
